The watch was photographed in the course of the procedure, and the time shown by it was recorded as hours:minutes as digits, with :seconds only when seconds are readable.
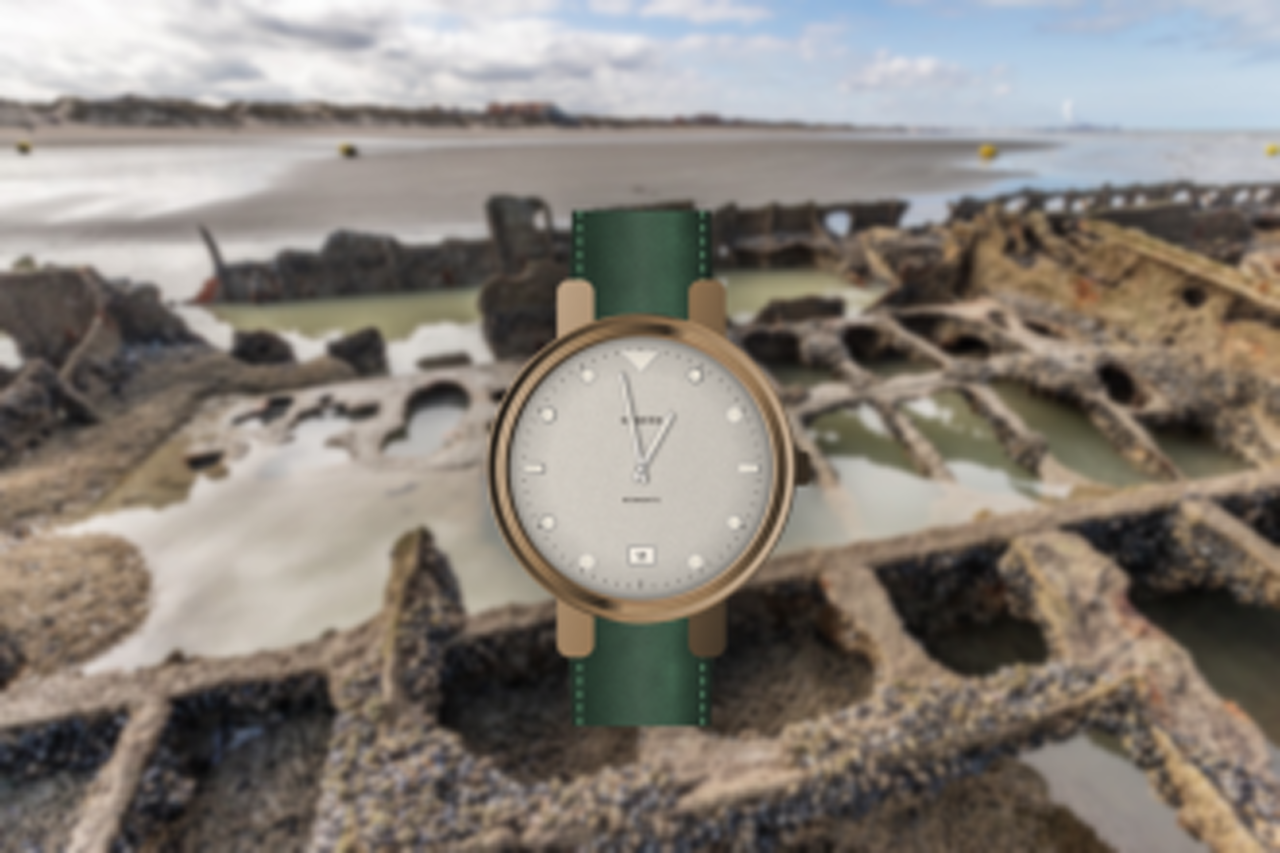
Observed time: 12:58
